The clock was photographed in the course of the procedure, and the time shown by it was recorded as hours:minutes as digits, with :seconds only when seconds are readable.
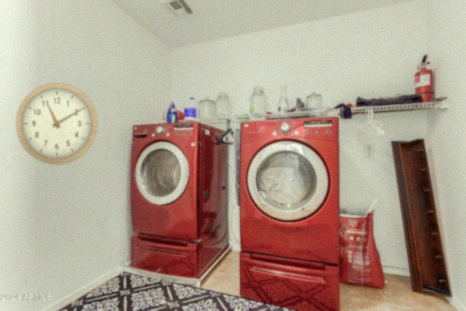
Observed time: 11:10
